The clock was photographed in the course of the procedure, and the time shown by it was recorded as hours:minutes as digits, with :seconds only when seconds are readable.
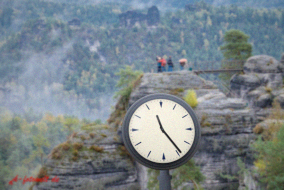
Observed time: 11:24
